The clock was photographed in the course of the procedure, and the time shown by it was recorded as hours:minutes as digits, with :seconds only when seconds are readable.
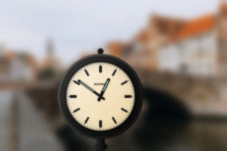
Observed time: 12:51
